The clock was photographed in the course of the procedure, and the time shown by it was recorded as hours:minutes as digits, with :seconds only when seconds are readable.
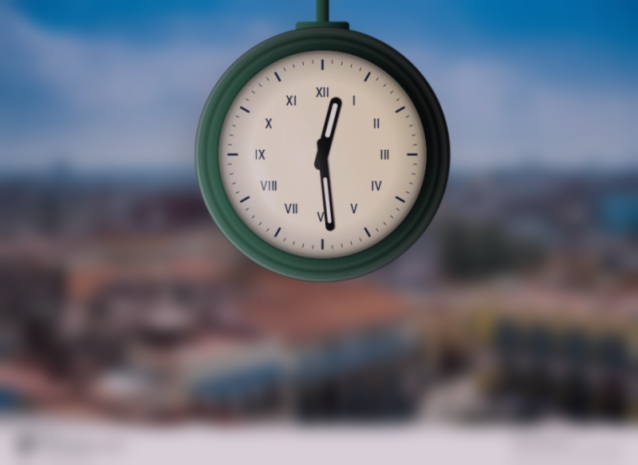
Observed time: 12:29
